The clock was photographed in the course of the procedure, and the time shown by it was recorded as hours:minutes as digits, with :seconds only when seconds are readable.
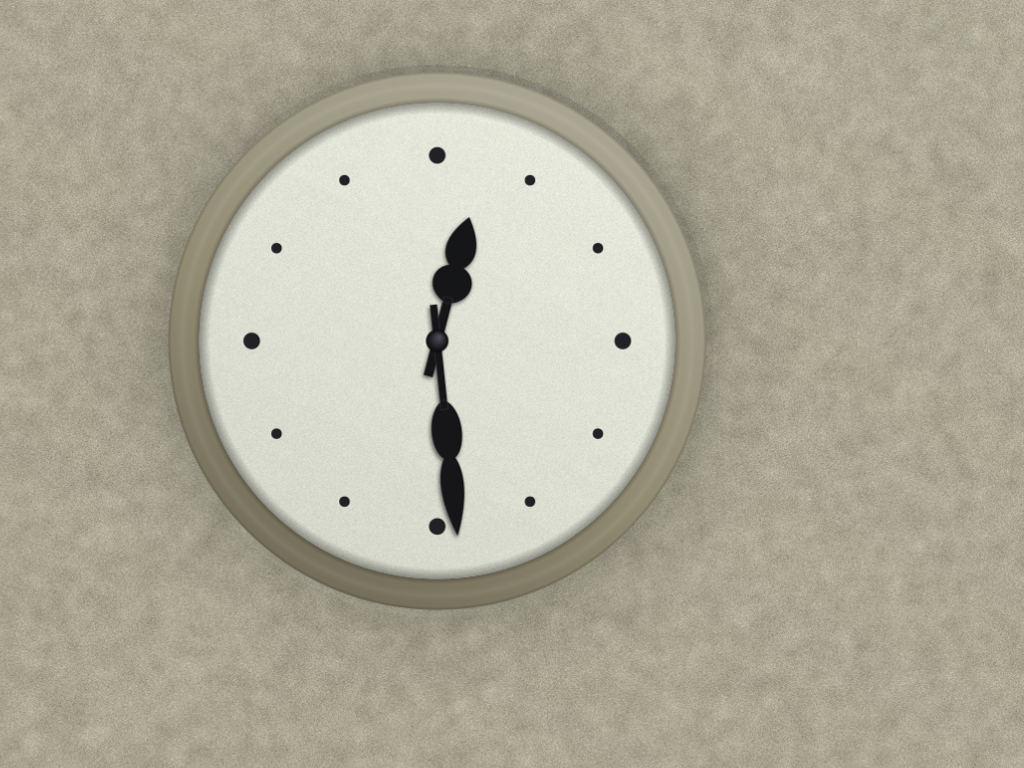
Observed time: 12:29
